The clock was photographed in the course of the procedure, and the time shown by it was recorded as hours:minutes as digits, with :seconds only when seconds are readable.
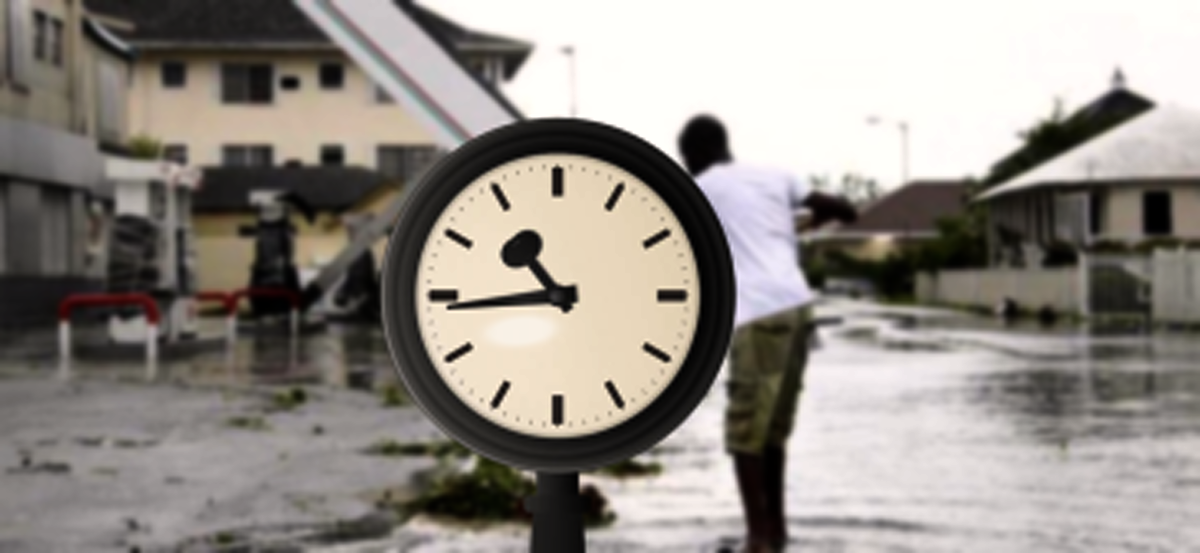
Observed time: 10:44
